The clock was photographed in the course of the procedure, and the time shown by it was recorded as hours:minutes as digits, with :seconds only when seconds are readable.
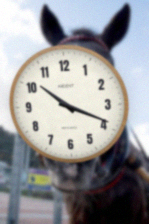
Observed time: 10:19
